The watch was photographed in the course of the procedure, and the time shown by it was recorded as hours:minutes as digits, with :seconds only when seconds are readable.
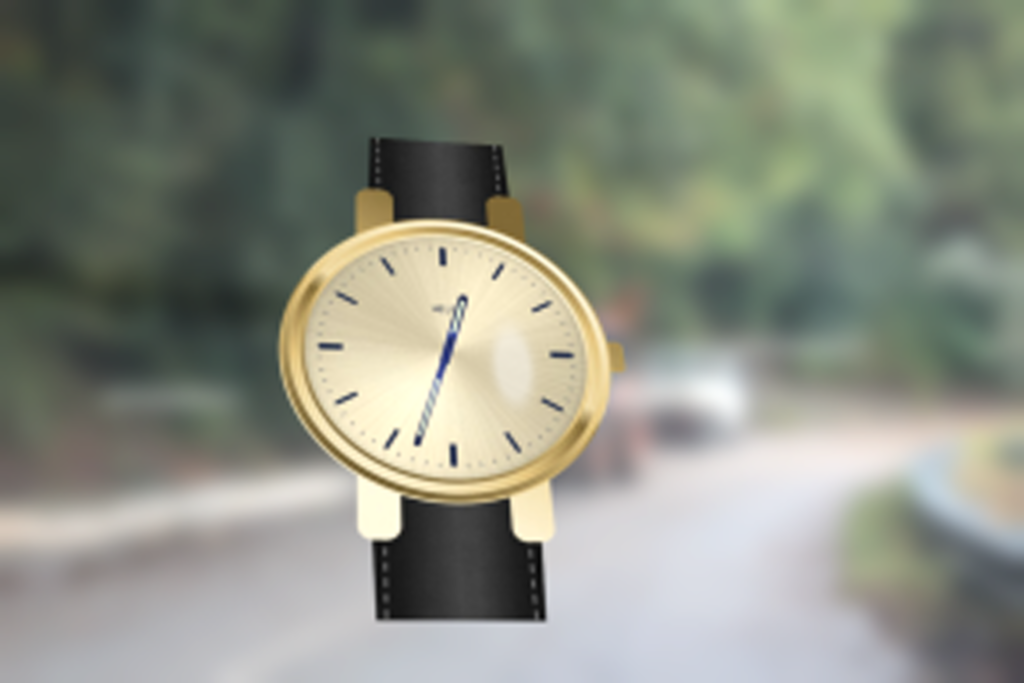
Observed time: 12:33
